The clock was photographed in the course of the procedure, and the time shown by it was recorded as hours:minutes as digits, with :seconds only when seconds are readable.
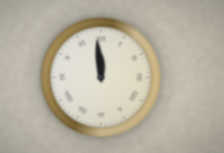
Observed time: 11:59
